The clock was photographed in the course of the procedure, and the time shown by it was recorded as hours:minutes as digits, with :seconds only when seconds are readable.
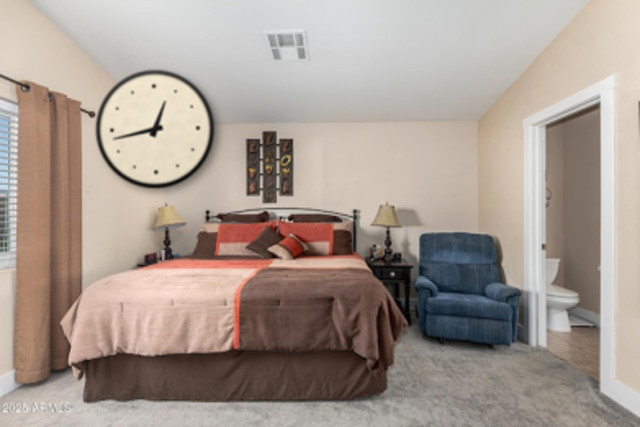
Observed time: 12:43
